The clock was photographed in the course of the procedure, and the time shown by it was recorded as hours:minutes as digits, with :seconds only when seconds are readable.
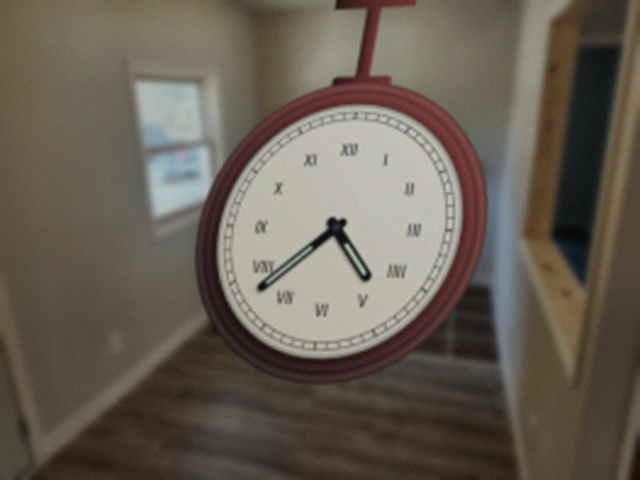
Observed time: 4:38
